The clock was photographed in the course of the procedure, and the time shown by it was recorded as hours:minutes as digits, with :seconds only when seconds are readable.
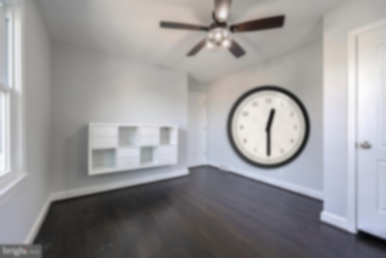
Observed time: 12:30
